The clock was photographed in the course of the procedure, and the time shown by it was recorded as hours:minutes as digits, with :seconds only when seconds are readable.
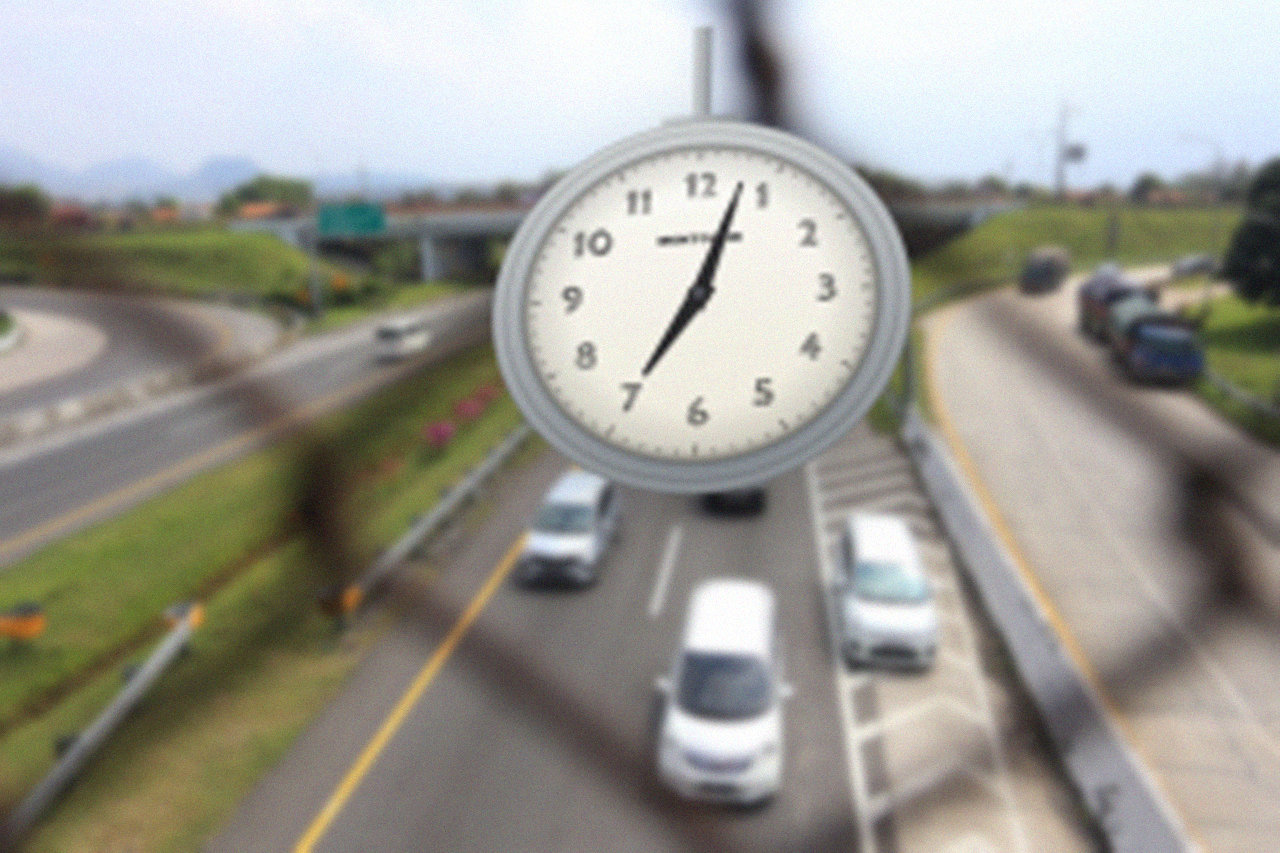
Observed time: 7:03
